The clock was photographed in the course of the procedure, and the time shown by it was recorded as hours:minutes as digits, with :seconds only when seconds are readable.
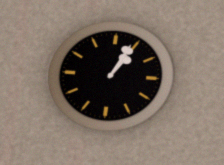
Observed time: 1:04
